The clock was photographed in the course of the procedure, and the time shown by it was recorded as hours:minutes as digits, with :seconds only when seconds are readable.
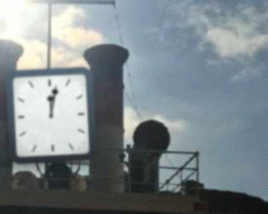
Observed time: 12:02
